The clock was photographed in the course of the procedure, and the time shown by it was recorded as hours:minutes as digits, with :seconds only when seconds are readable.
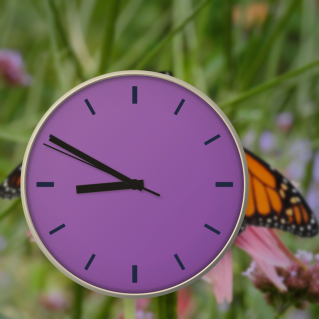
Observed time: 8:49:49
